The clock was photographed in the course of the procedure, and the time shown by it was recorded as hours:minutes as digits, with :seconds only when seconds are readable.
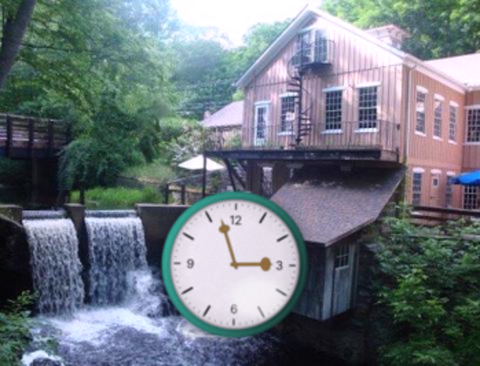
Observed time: 2:57
